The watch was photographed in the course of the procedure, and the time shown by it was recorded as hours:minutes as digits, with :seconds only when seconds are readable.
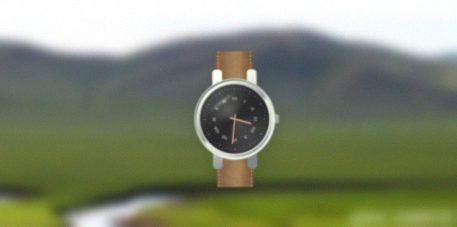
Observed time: 3:31
